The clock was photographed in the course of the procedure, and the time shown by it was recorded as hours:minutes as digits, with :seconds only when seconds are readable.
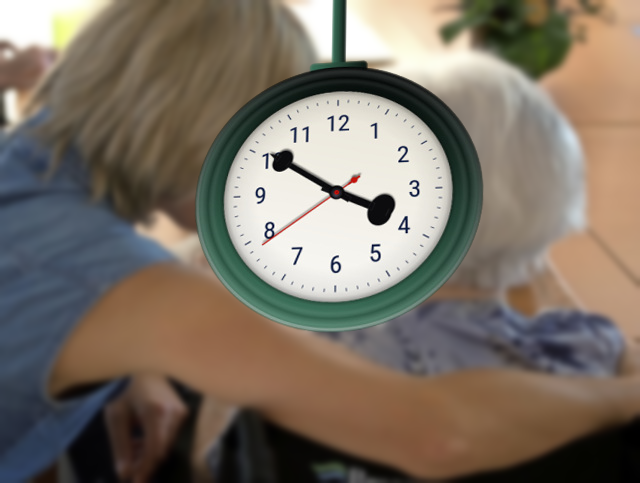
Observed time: 3:50:39
